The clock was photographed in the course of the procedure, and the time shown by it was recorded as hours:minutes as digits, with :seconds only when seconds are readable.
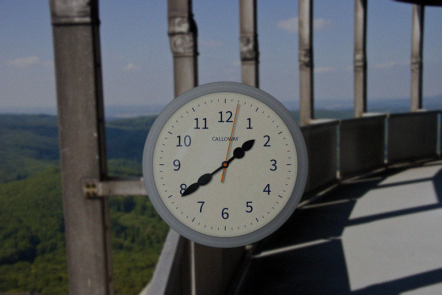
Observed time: 1:39:02
